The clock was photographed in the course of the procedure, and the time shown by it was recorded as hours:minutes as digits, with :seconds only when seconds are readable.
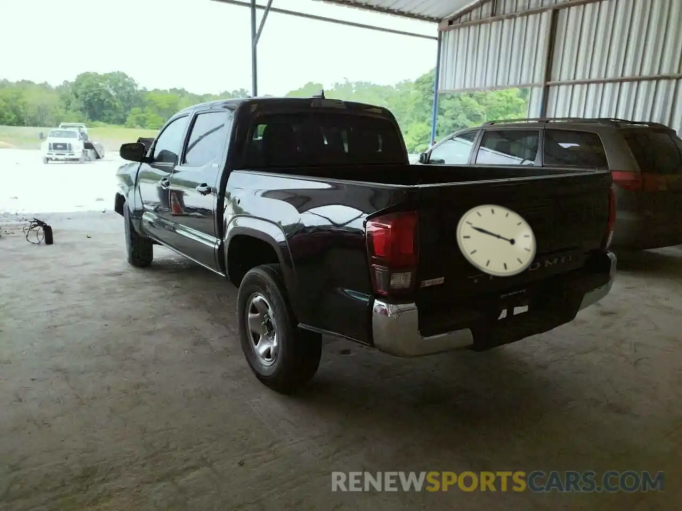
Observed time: 3:49
